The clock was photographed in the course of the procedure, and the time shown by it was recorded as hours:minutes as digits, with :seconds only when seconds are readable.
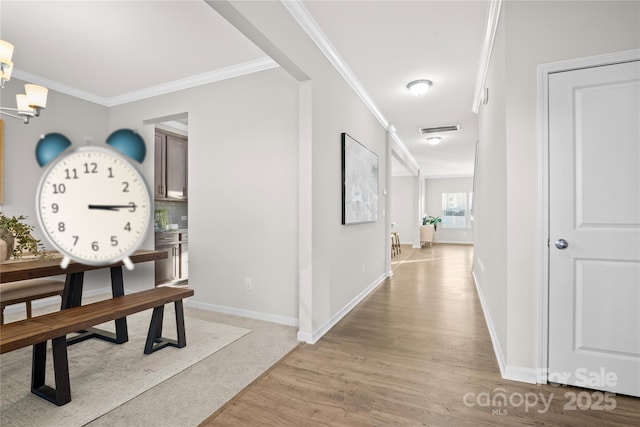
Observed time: 3:15
